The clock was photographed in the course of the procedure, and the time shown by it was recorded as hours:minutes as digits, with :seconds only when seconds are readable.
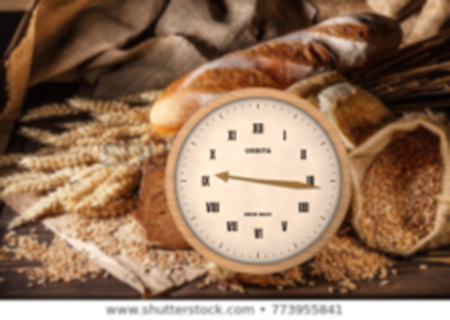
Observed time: 9:16
